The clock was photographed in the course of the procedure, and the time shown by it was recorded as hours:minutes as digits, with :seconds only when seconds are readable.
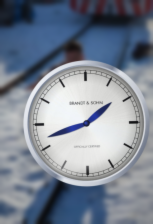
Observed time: 1:42
